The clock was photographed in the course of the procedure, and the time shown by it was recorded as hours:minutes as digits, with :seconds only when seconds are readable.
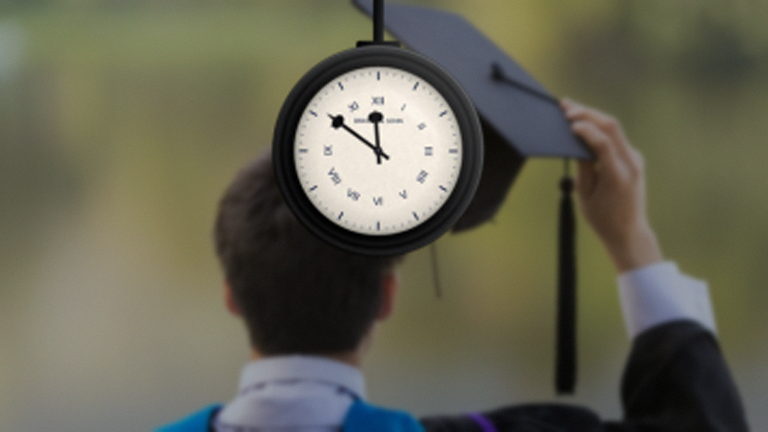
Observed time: 11:51
